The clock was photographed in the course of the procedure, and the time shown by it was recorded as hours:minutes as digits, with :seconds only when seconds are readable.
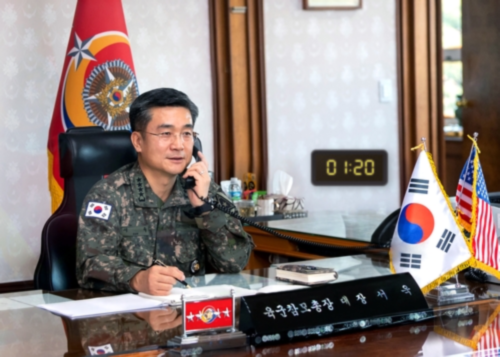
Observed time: 1:20
